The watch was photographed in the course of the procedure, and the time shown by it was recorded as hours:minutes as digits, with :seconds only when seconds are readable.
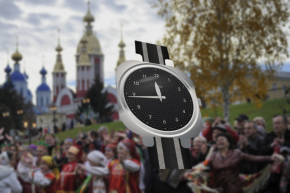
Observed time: 11:44
